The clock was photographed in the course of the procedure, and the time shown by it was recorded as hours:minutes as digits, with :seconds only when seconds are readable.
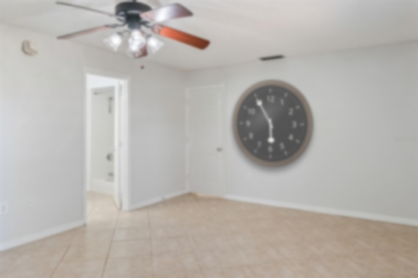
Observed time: 5:55
